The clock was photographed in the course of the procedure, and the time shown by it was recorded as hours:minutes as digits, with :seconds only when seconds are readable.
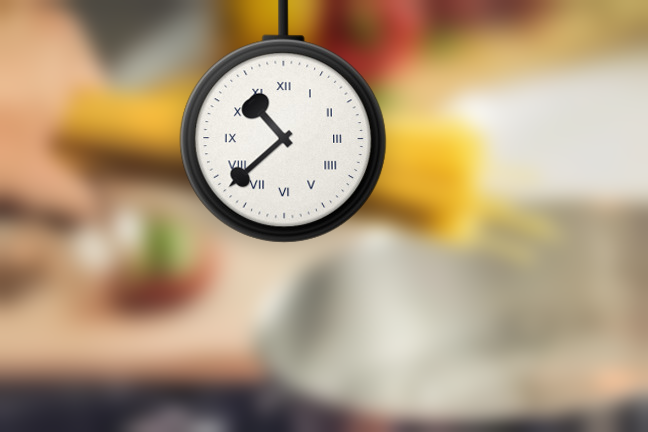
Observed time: 10:38
